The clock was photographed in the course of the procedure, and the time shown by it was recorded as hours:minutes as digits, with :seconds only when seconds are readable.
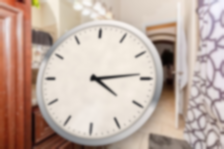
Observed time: 4:14
